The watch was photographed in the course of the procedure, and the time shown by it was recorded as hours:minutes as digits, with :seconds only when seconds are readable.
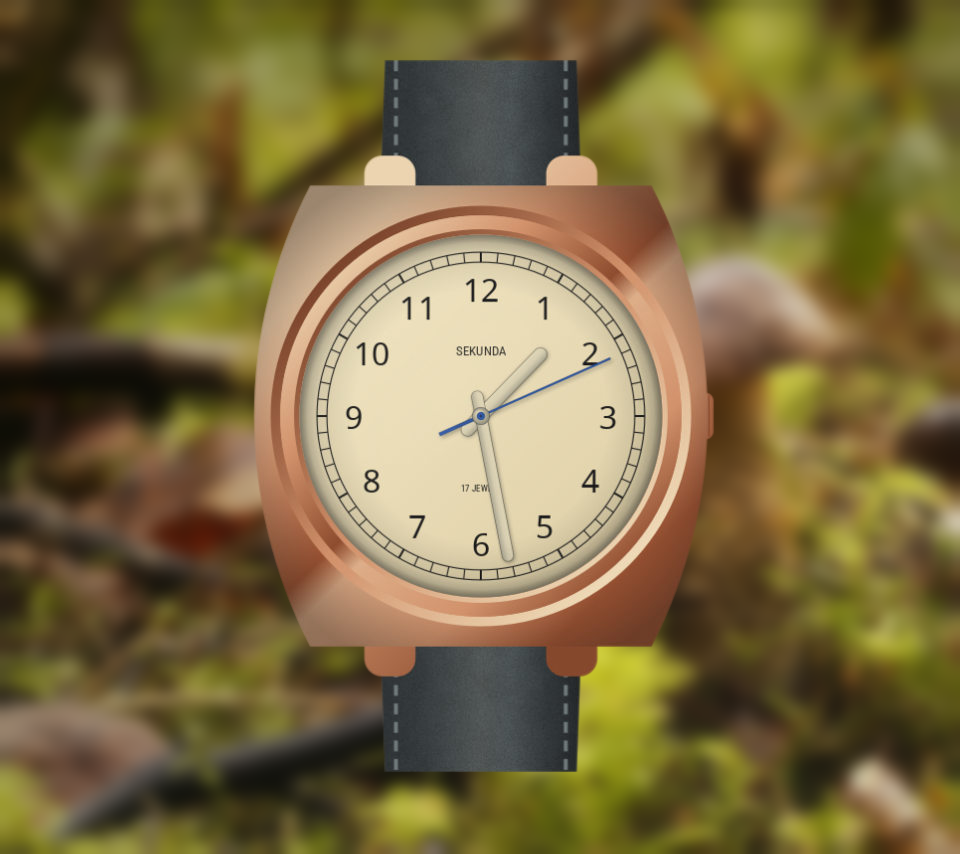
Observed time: 1:28:11
